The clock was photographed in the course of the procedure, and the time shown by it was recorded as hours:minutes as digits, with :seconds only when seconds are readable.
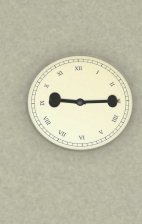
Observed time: 9:15
